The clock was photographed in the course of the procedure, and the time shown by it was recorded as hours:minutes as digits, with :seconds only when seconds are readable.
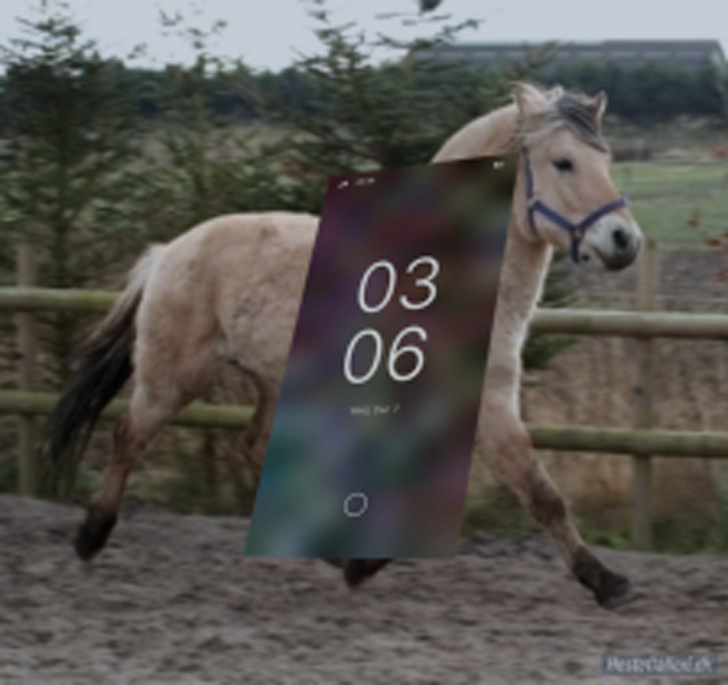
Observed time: 3:06
